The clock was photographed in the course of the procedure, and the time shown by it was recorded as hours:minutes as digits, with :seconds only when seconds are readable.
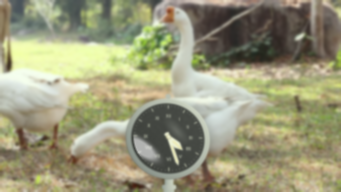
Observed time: 4:27
